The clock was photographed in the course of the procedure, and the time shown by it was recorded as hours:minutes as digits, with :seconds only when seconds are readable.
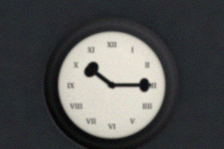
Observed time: 10:15
